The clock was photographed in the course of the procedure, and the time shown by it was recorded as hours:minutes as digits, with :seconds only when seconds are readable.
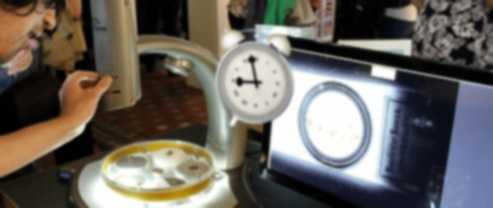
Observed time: 8:58
